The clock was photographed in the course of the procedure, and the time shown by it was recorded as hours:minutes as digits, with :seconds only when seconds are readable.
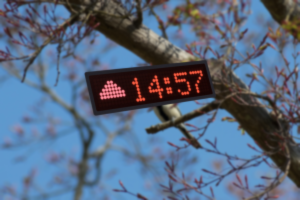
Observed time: 14:57
